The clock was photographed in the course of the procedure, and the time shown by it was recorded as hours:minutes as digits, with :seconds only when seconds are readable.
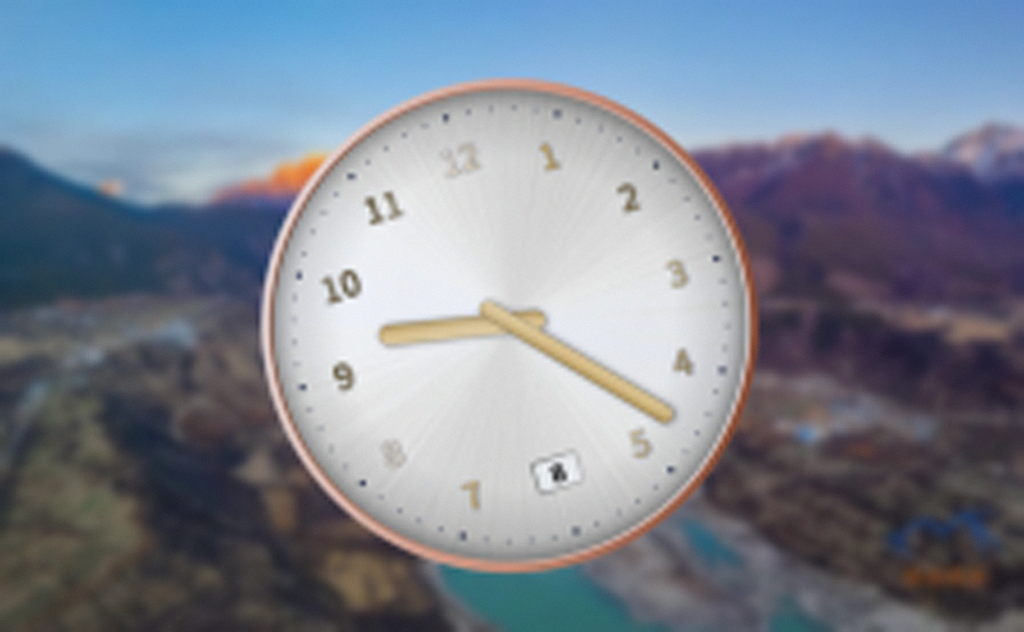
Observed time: 9:23
